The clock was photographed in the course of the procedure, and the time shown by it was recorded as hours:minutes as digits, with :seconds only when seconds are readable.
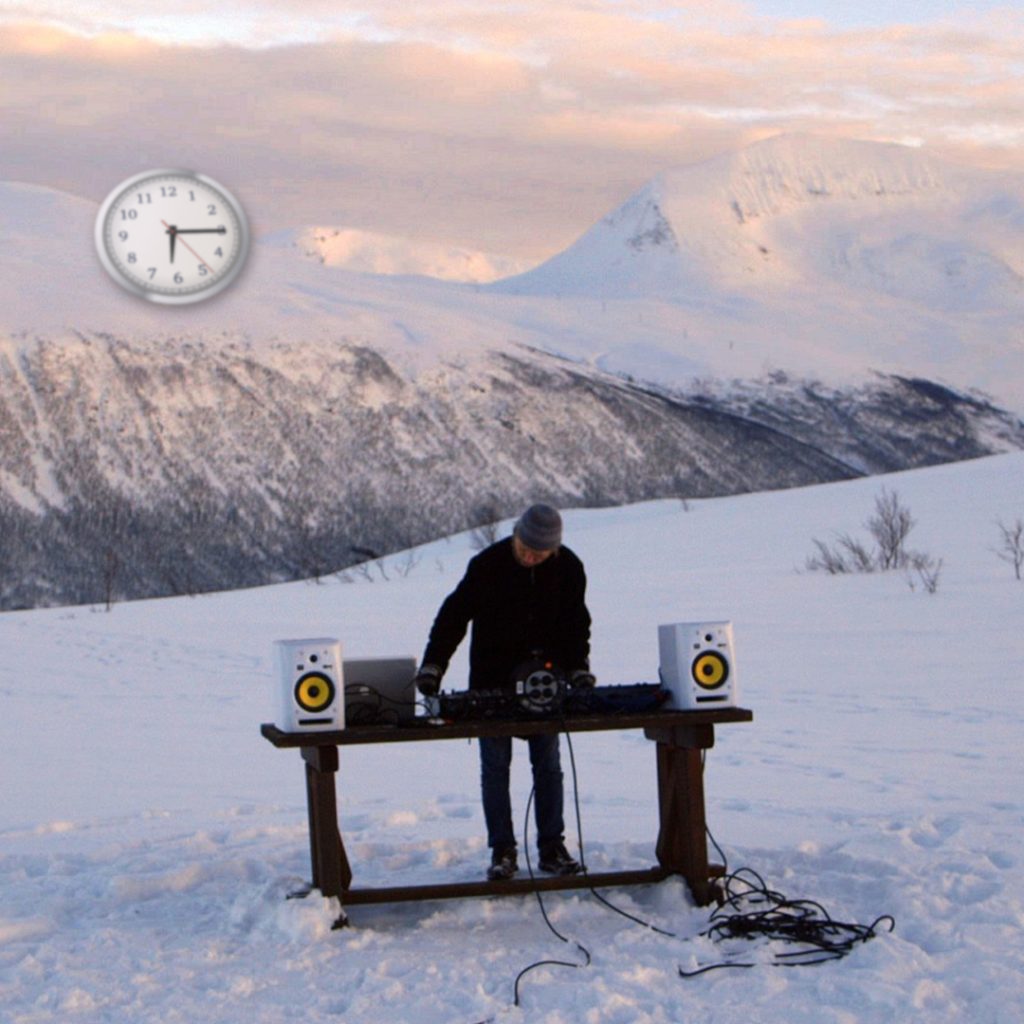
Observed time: 6:15:24
